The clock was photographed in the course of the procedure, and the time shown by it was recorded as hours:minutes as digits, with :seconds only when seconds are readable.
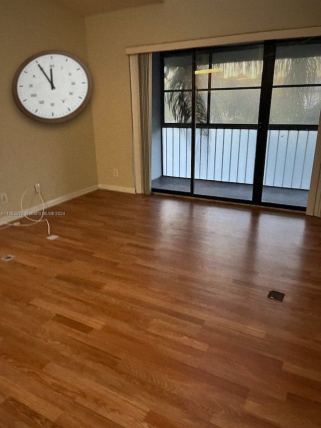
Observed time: 11:55
